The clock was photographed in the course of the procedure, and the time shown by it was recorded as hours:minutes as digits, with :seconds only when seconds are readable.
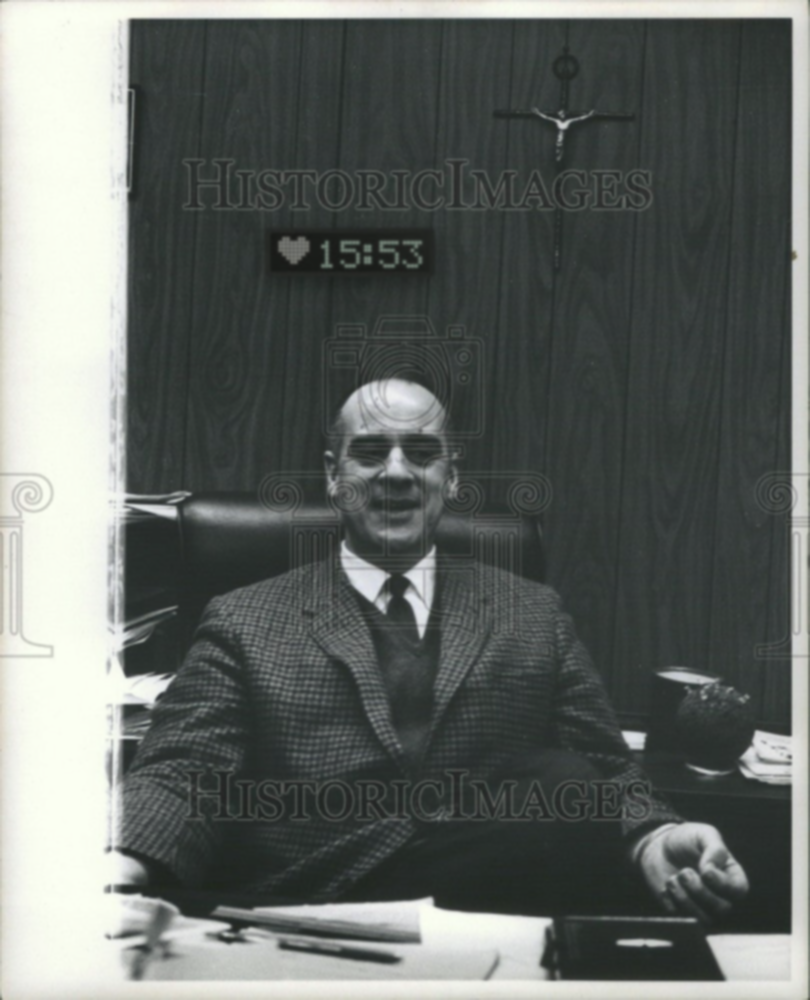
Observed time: 15:53
